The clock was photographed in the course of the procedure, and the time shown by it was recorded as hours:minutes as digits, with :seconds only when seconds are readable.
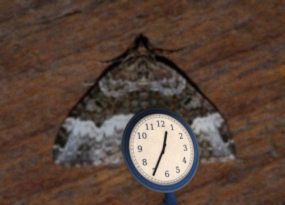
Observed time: 12:35
